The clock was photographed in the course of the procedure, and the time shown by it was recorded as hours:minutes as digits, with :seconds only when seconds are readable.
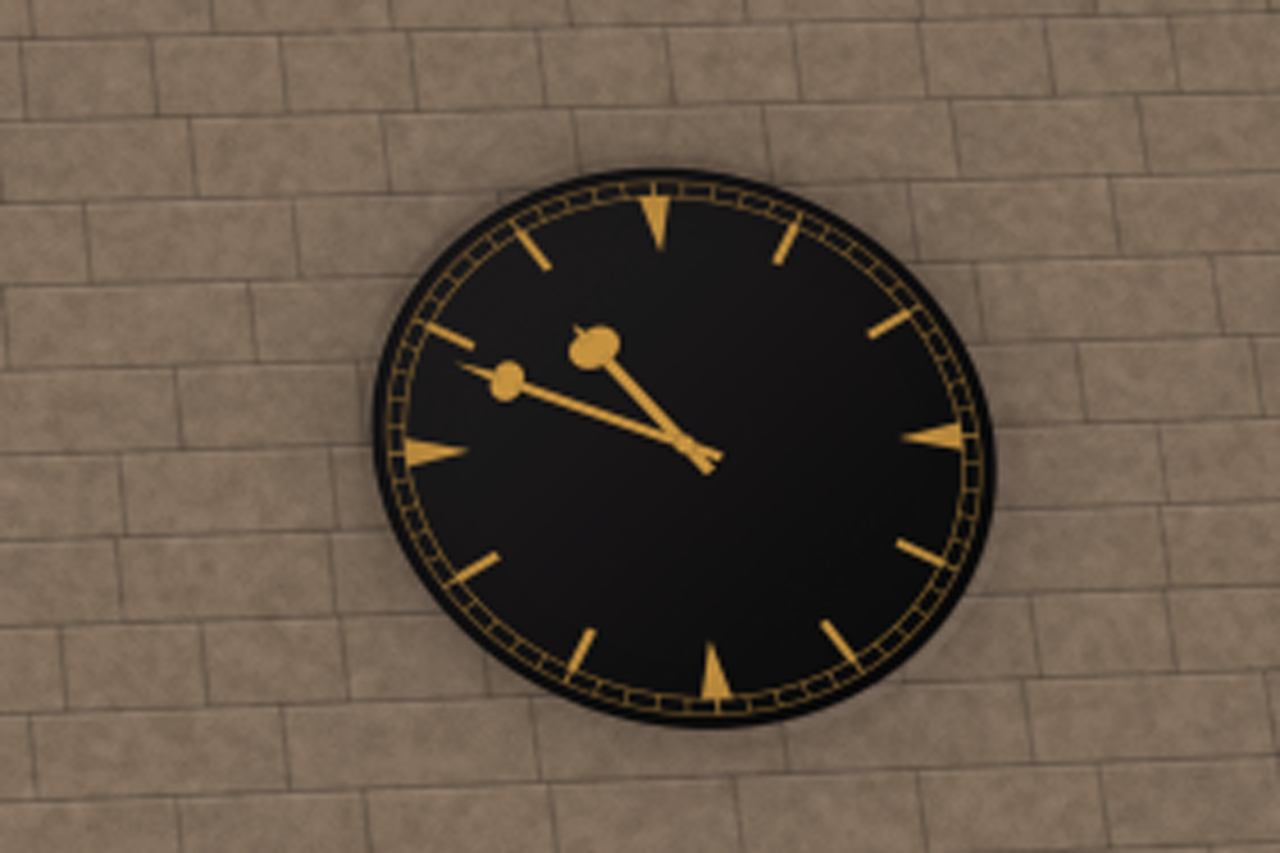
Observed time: 10:49
